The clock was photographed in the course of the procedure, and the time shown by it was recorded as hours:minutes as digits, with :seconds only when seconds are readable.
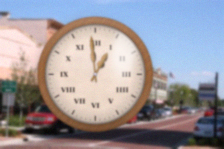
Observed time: 12:59
